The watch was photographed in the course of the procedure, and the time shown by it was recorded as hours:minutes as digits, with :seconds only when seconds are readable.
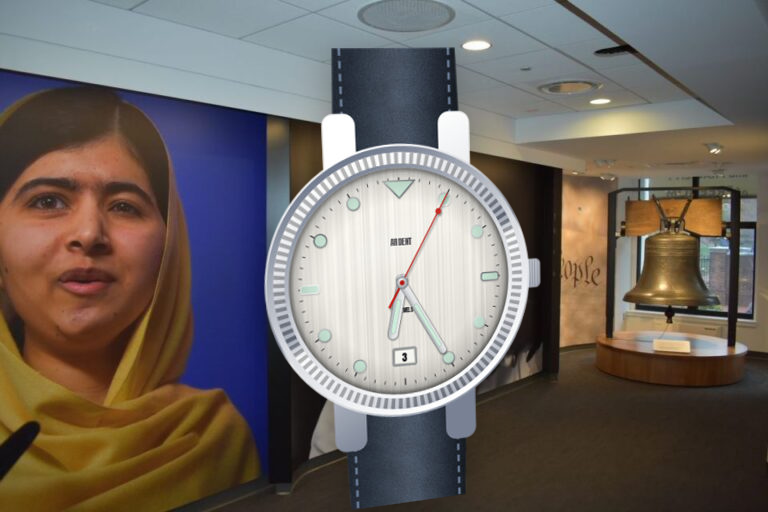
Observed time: 6:25:05
